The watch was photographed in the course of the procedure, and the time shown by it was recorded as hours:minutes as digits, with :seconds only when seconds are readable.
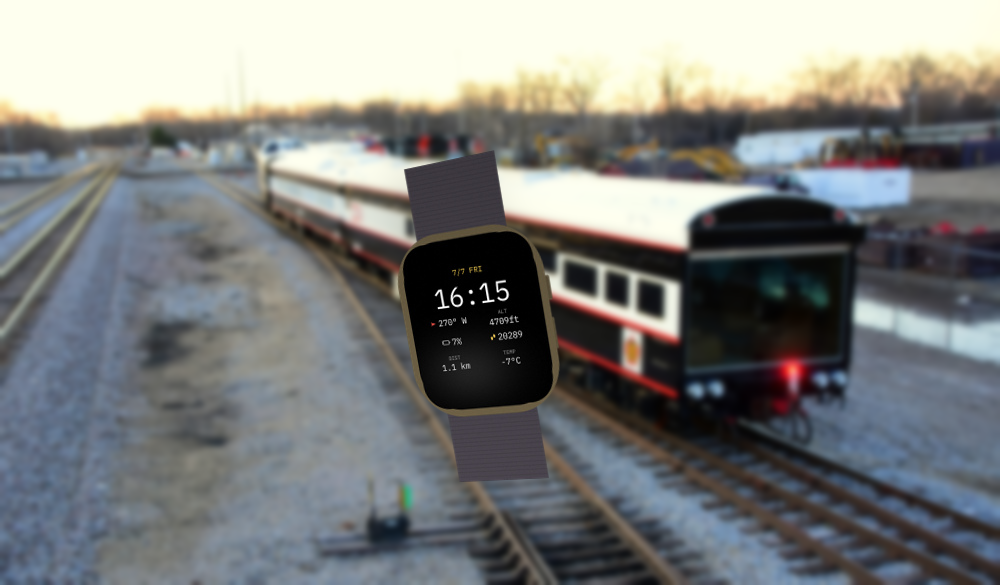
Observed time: 16:15
